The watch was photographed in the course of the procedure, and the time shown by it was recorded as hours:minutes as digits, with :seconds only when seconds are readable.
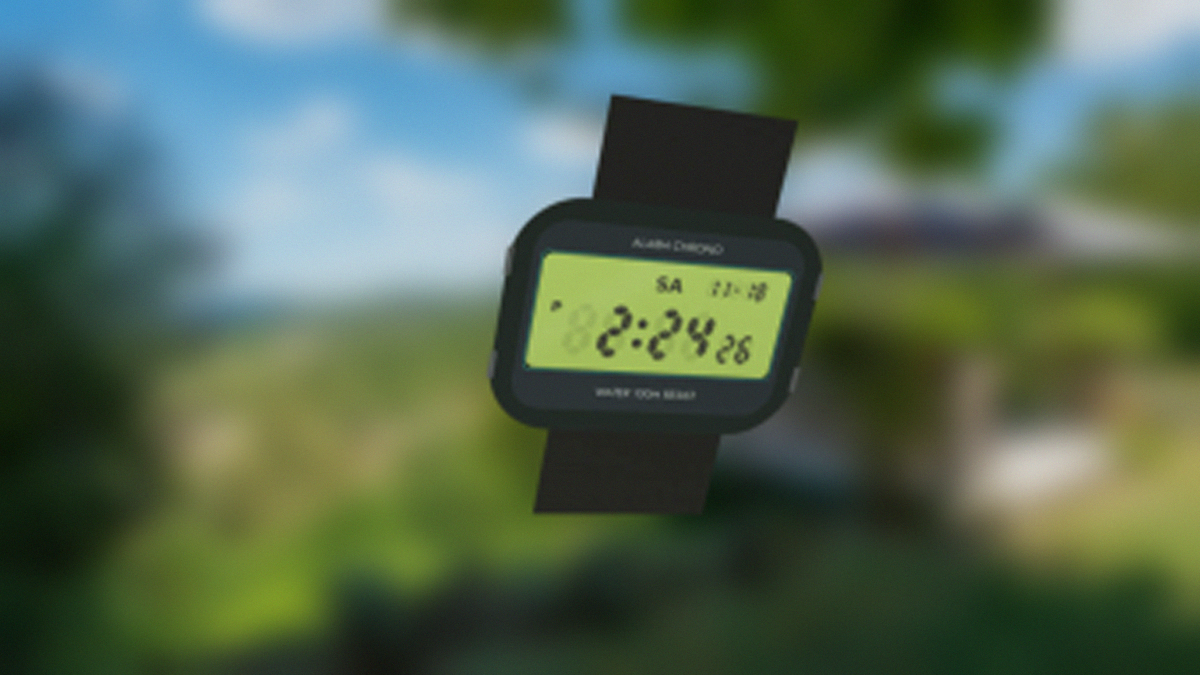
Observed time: 2:24:26
